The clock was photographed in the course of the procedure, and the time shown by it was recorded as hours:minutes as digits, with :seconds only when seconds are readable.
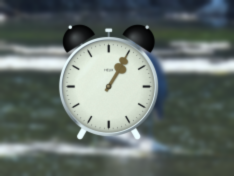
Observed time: 1:05
